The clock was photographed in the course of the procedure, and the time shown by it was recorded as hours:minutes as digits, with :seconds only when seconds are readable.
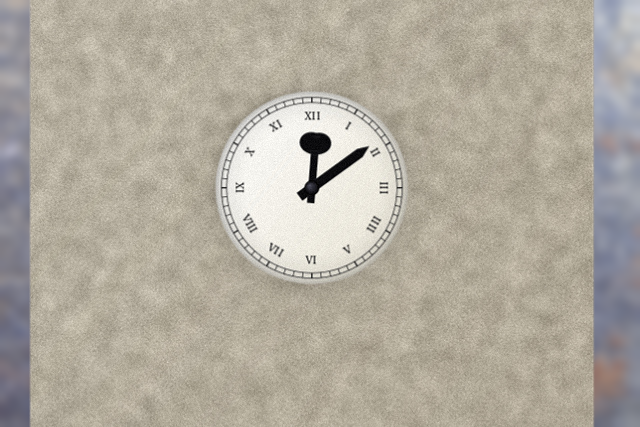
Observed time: 12:09
